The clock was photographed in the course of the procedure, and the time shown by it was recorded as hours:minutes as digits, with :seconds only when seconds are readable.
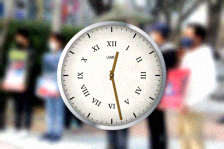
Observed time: 12:28
